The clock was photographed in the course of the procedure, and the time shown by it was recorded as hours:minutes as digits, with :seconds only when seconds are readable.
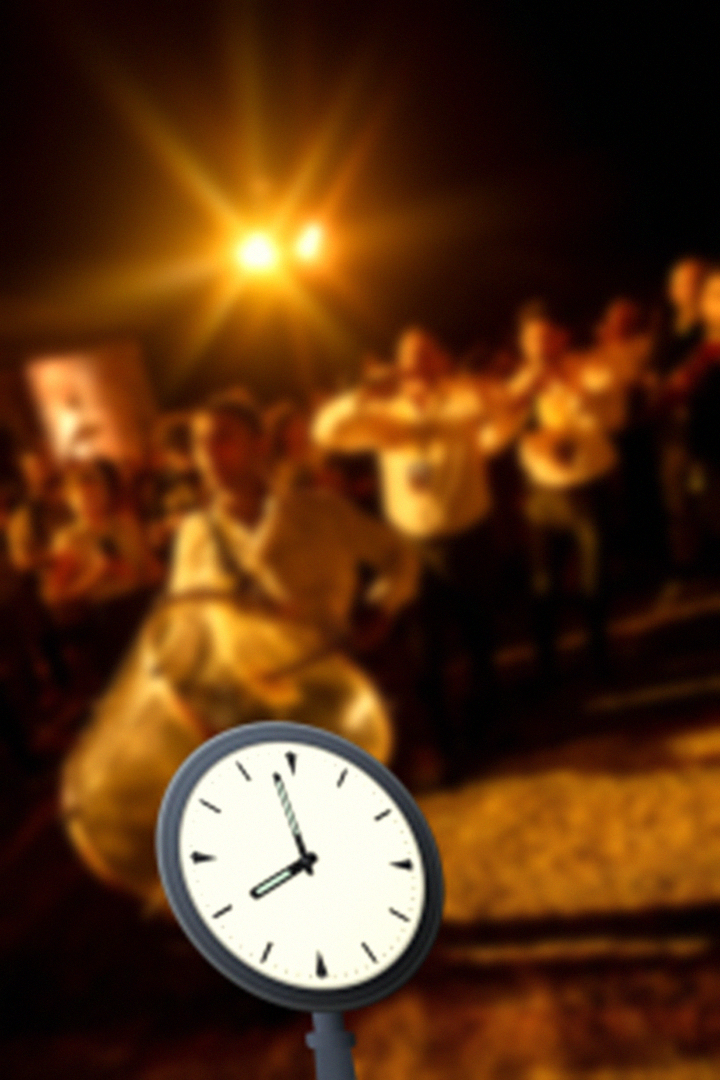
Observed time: 7:58
